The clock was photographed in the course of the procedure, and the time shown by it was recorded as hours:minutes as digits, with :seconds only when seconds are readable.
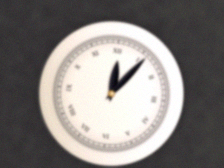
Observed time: 12:06
